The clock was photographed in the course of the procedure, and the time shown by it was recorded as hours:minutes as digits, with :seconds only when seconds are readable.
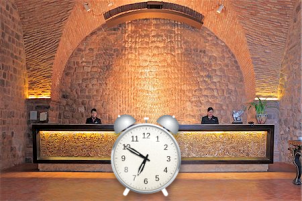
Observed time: 6:50
